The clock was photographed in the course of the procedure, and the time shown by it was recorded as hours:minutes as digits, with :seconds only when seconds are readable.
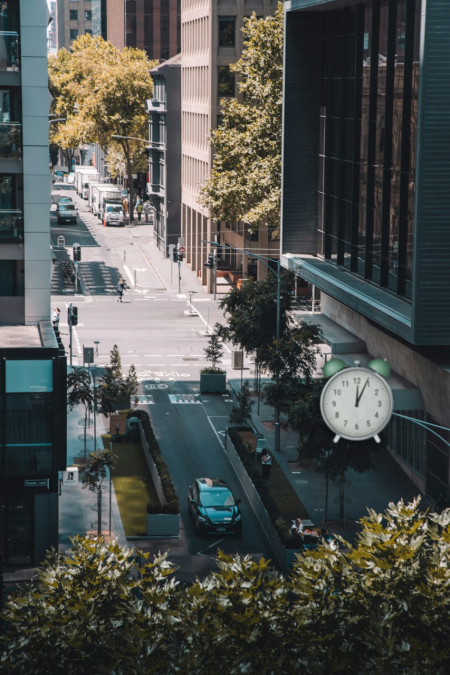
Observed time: 12:04
